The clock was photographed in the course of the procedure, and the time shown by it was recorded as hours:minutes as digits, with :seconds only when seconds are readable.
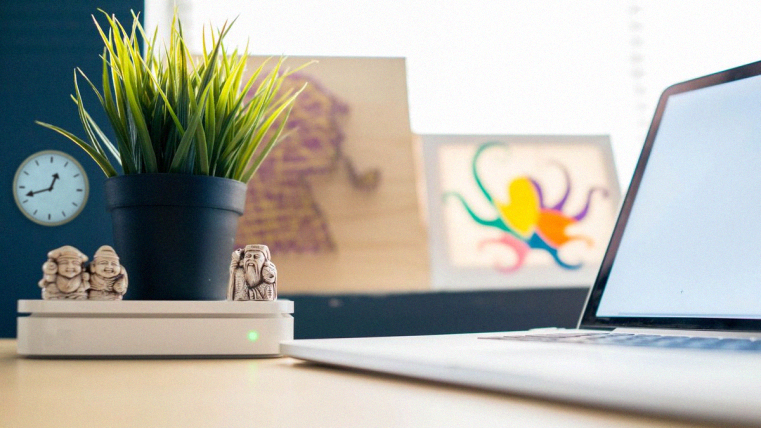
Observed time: 12:42
